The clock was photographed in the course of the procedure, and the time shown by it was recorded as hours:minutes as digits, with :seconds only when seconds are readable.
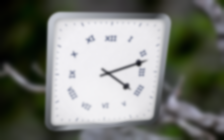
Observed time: 4:12
